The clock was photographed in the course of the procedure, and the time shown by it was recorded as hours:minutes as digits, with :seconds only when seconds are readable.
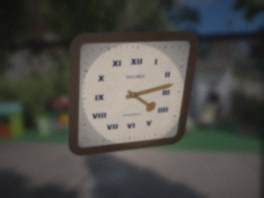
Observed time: 4:13
